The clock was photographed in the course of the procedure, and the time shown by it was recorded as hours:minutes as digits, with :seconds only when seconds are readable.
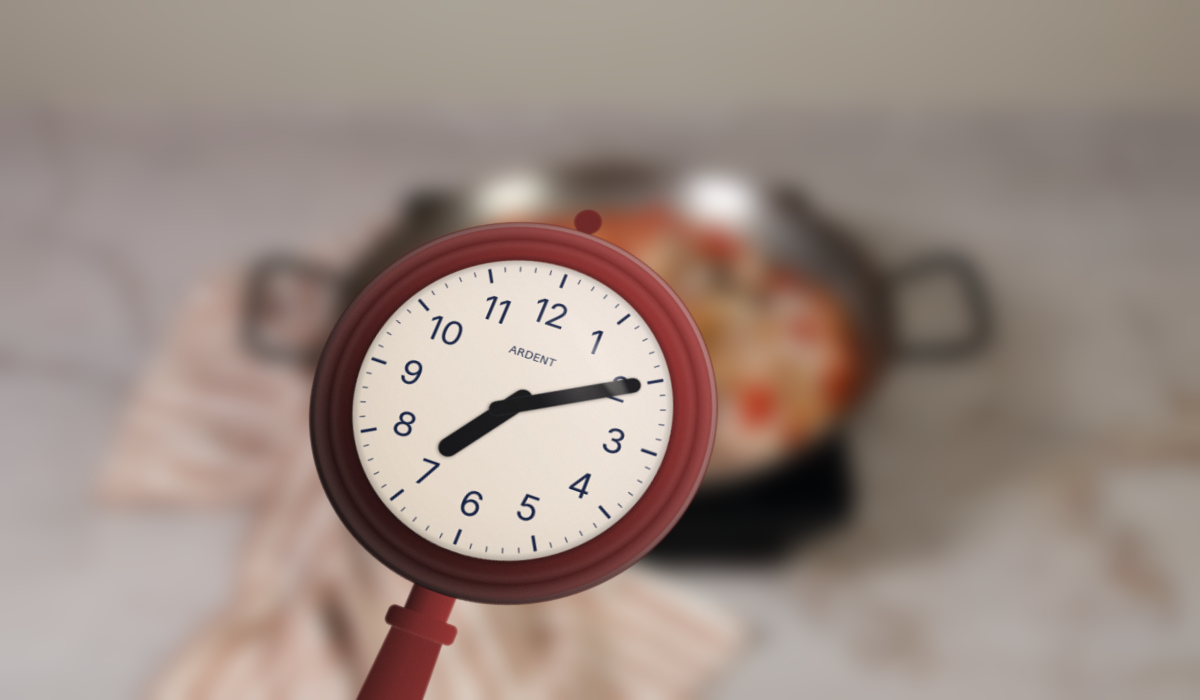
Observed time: 7:10
